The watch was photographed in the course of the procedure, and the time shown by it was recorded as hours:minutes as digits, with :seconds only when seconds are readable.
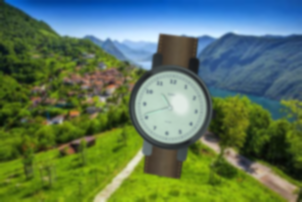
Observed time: 10:41
